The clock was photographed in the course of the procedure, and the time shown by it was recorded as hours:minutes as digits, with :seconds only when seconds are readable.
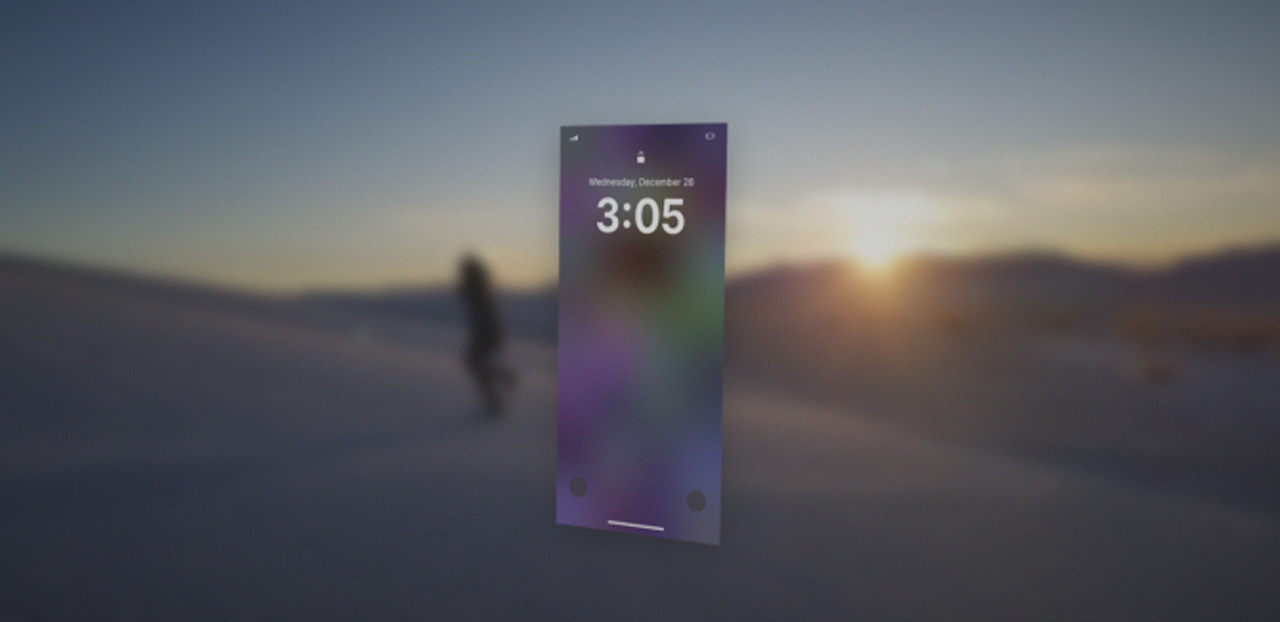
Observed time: 3:05
